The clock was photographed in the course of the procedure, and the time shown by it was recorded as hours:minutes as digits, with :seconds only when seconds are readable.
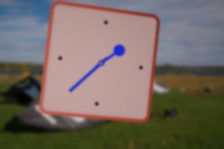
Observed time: 1:37
